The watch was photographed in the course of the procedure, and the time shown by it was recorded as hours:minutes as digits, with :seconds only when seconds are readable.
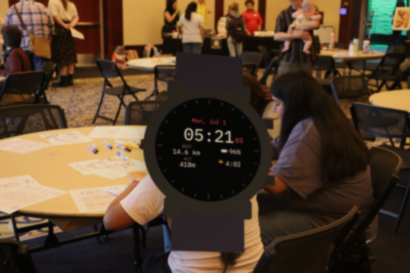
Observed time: 5:21
